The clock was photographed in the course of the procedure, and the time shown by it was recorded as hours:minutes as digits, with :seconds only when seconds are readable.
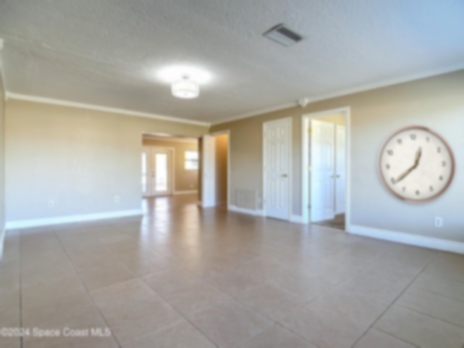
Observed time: 12:39
